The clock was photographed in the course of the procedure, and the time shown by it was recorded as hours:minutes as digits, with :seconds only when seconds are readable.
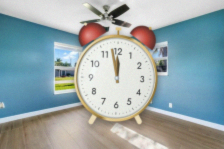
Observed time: 11:58
